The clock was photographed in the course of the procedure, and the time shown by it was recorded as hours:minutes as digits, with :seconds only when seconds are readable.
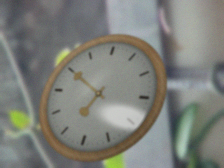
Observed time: 6:50
